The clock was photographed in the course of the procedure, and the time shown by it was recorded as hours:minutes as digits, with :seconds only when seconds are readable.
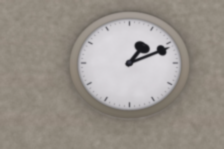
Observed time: 1:11
